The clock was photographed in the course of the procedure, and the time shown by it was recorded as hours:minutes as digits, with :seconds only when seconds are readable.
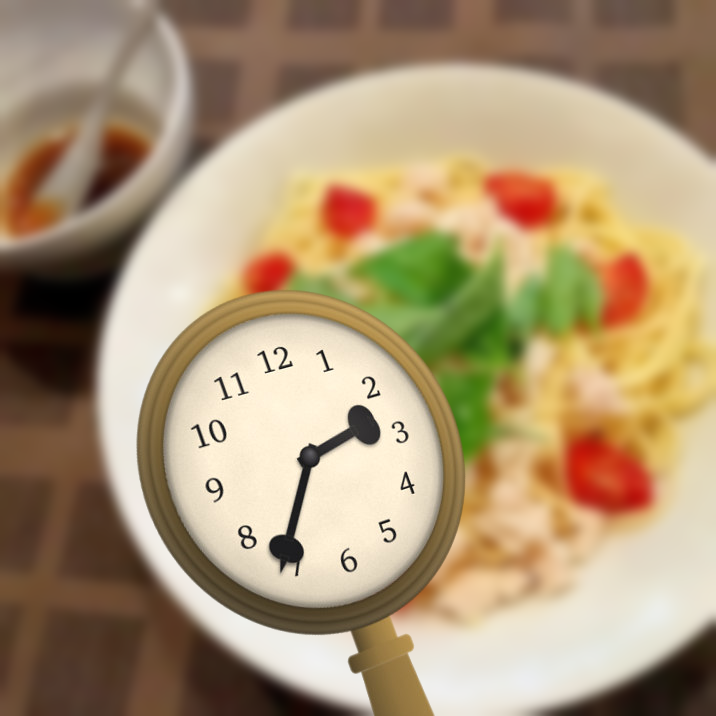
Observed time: 2:36
